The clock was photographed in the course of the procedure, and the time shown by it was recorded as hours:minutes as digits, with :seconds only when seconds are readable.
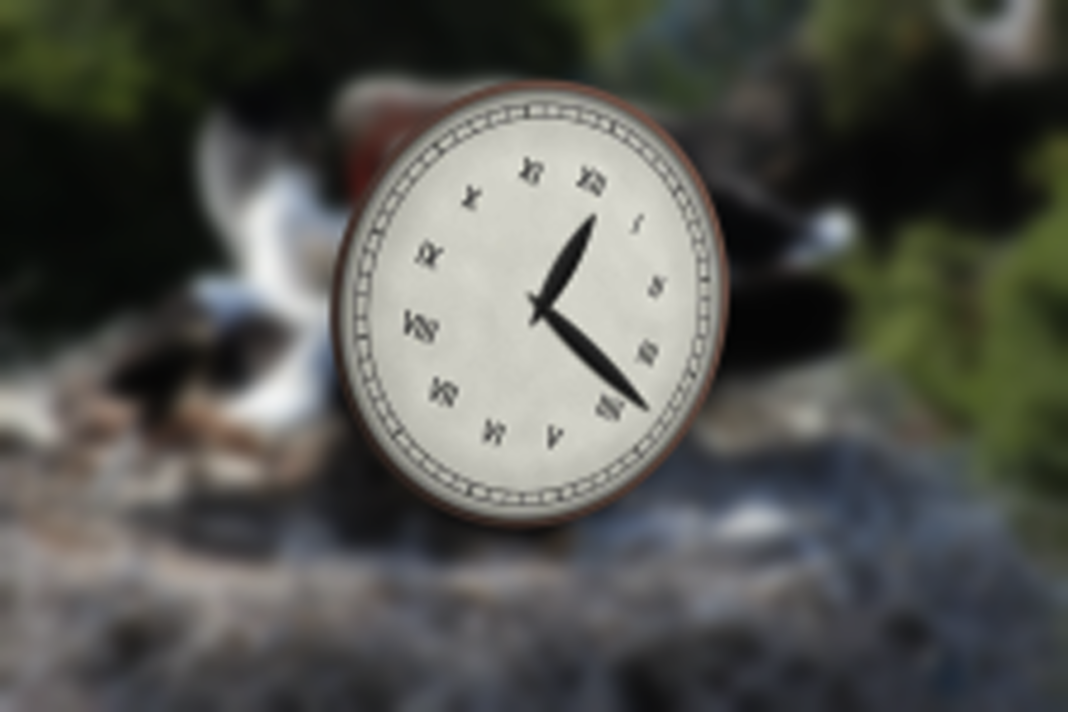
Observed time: 12:18
